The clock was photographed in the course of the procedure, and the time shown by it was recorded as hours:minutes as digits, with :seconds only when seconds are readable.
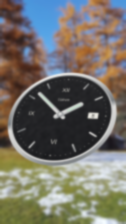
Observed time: 1:52
